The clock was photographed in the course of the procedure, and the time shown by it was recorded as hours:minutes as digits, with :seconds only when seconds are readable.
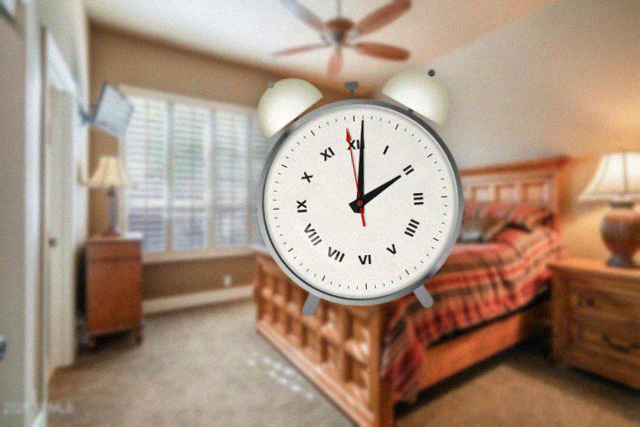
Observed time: 2:00:59
